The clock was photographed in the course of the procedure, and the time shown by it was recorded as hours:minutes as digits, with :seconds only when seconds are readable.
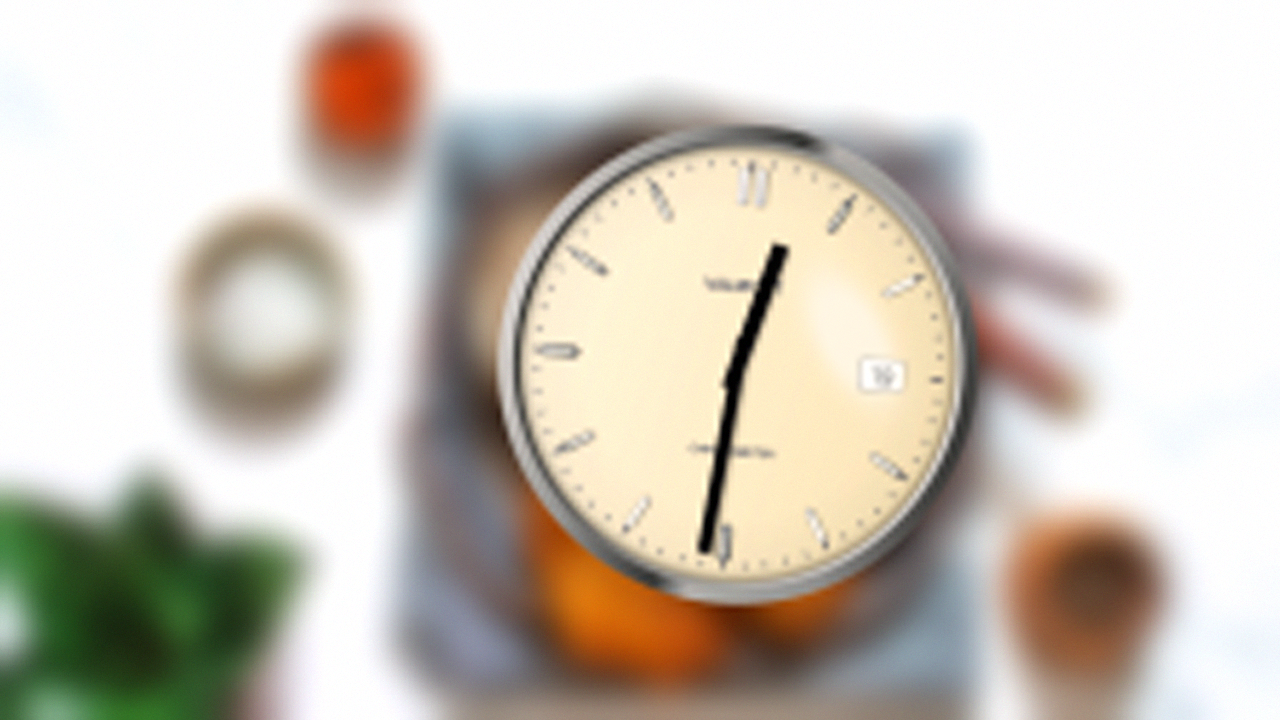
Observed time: 12:31
